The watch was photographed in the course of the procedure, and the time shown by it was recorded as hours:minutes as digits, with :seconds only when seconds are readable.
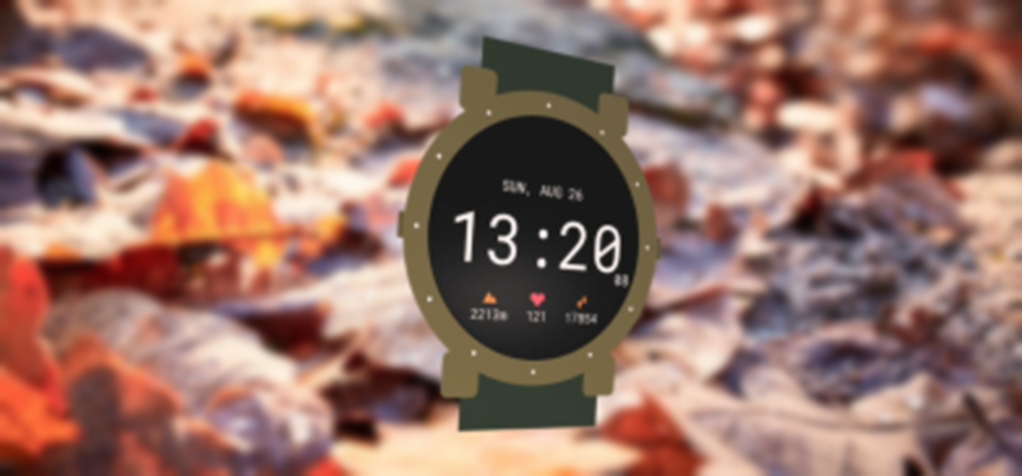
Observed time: 13:20
